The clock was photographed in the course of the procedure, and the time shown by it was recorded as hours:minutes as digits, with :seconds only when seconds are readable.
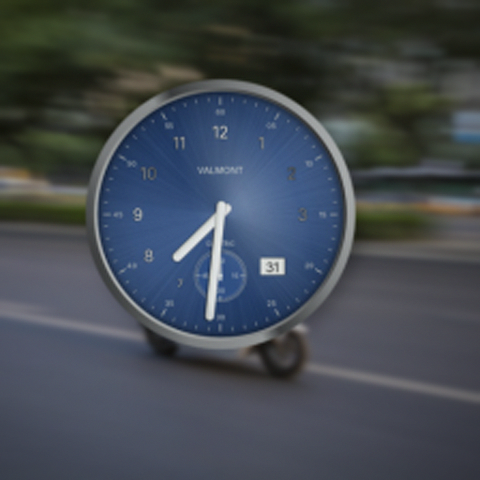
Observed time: 7:31
